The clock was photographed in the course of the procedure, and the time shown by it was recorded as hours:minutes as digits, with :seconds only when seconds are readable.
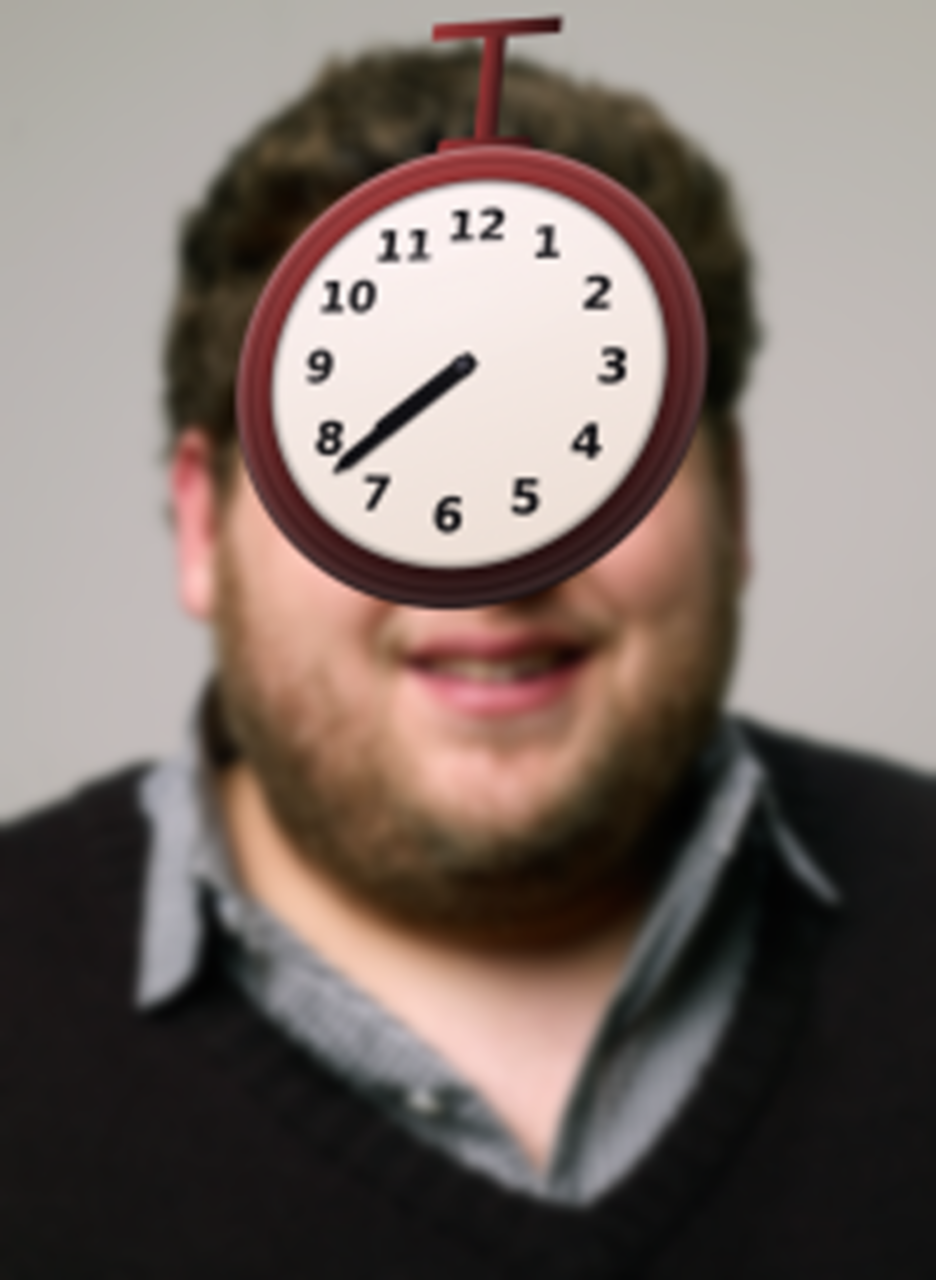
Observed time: 7:38
